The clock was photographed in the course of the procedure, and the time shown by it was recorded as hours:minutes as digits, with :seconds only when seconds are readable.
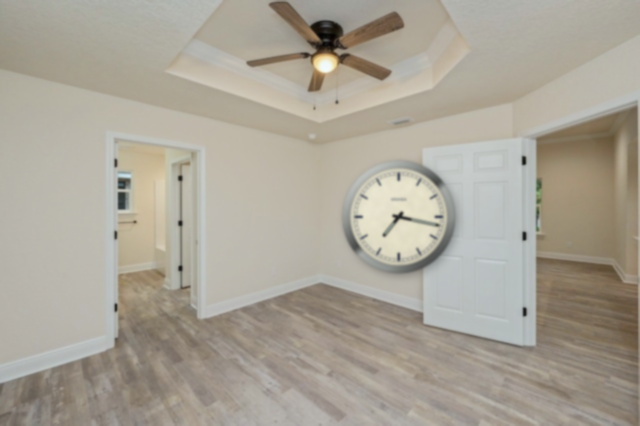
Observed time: 7:17
